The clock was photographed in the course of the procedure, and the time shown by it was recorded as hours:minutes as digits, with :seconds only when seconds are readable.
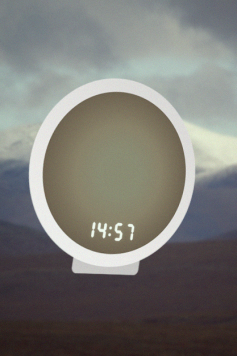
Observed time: 14:57
